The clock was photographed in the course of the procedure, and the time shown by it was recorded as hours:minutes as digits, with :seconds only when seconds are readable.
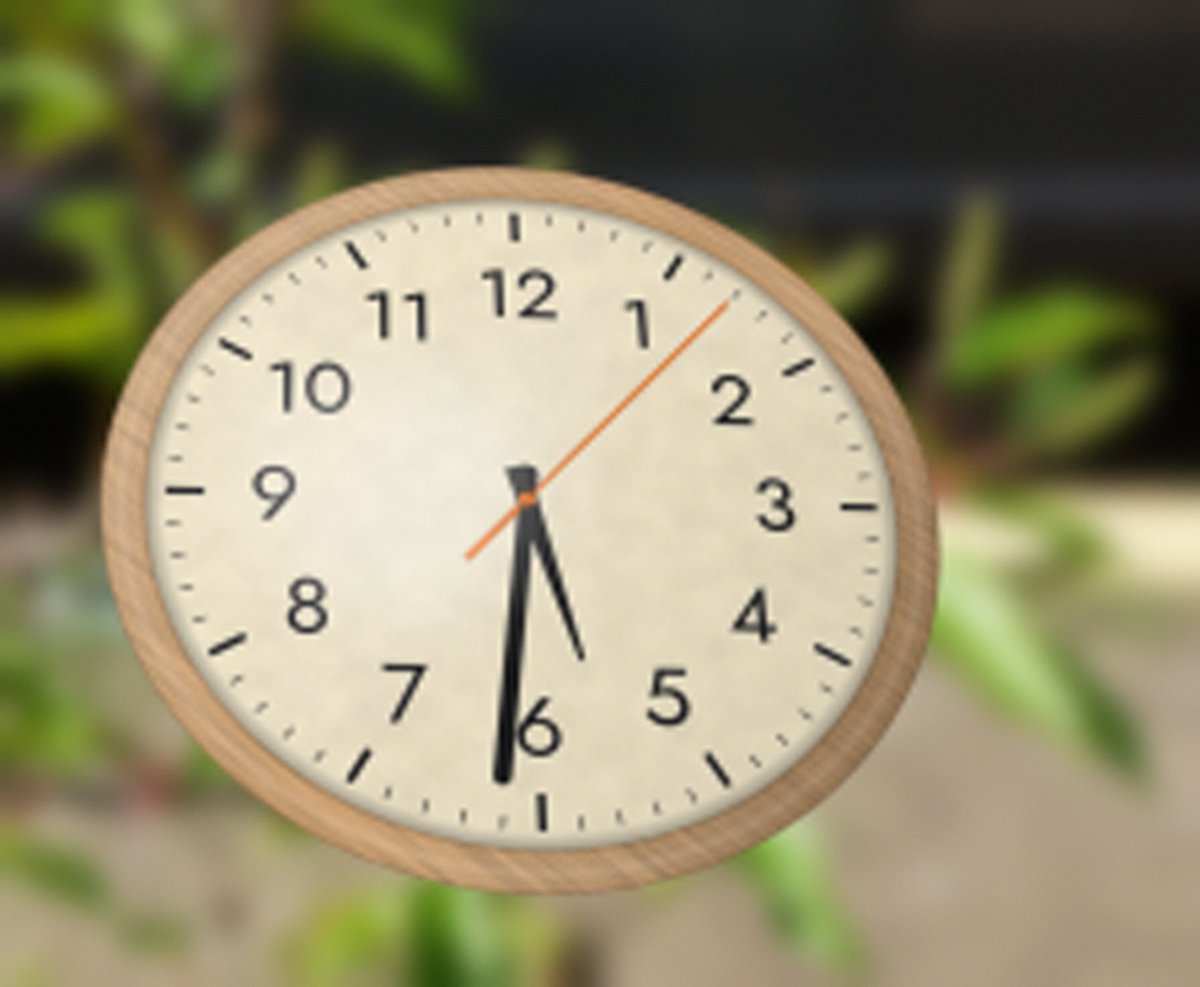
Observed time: 5:31:07
